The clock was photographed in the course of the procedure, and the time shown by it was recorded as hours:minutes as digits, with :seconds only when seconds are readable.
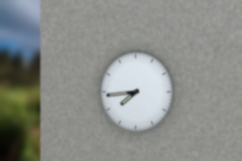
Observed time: 7:44
